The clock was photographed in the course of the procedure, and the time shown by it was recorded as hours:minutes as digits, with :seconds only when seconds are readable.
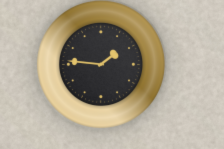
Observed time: 1:46
